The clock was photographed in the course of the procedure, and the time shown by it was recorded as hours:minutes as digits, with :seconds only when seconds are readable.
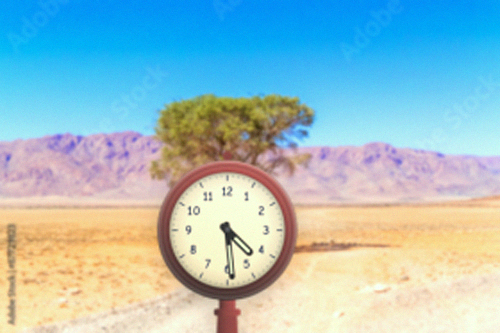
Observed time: 4:29
